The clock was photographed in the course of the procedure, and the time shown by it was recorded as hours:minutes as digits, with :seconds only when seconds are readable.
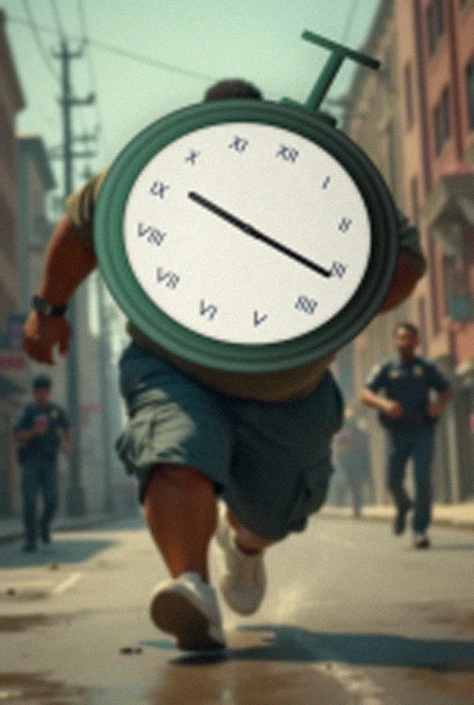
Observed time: 9:16
